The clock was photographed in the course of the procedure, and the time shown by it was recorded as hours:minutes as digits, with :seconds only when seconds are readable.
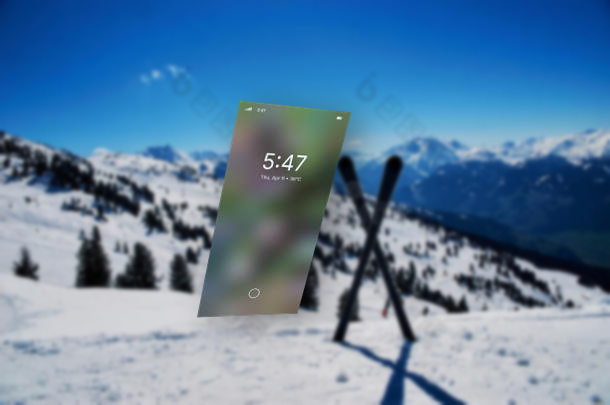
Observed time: 5:47
